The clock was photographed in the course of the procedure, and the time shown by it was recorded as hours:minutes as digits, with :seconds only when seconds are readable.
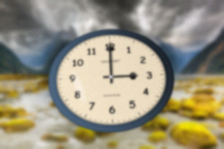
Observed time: 3:00
